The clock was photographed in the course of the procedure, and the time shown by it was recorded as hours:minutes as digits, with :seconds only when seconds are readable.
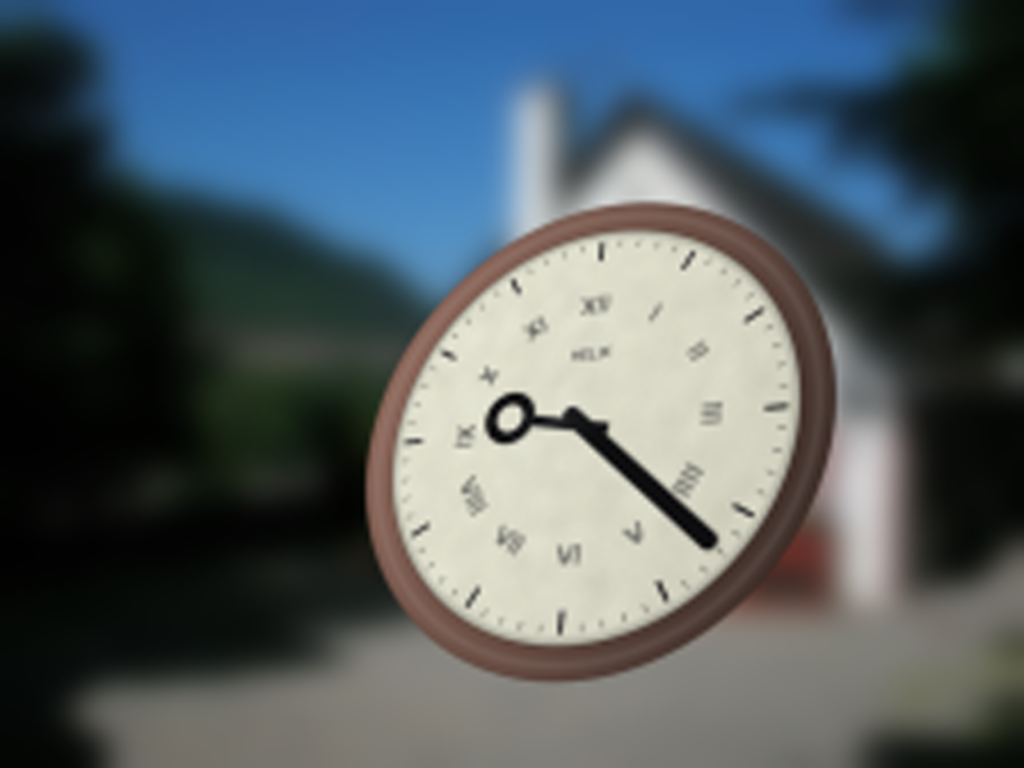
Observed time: 9:22
